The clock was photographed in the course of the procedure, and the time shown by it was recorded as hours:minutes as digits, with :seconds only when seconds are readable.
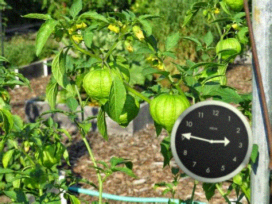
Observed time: 2:46
